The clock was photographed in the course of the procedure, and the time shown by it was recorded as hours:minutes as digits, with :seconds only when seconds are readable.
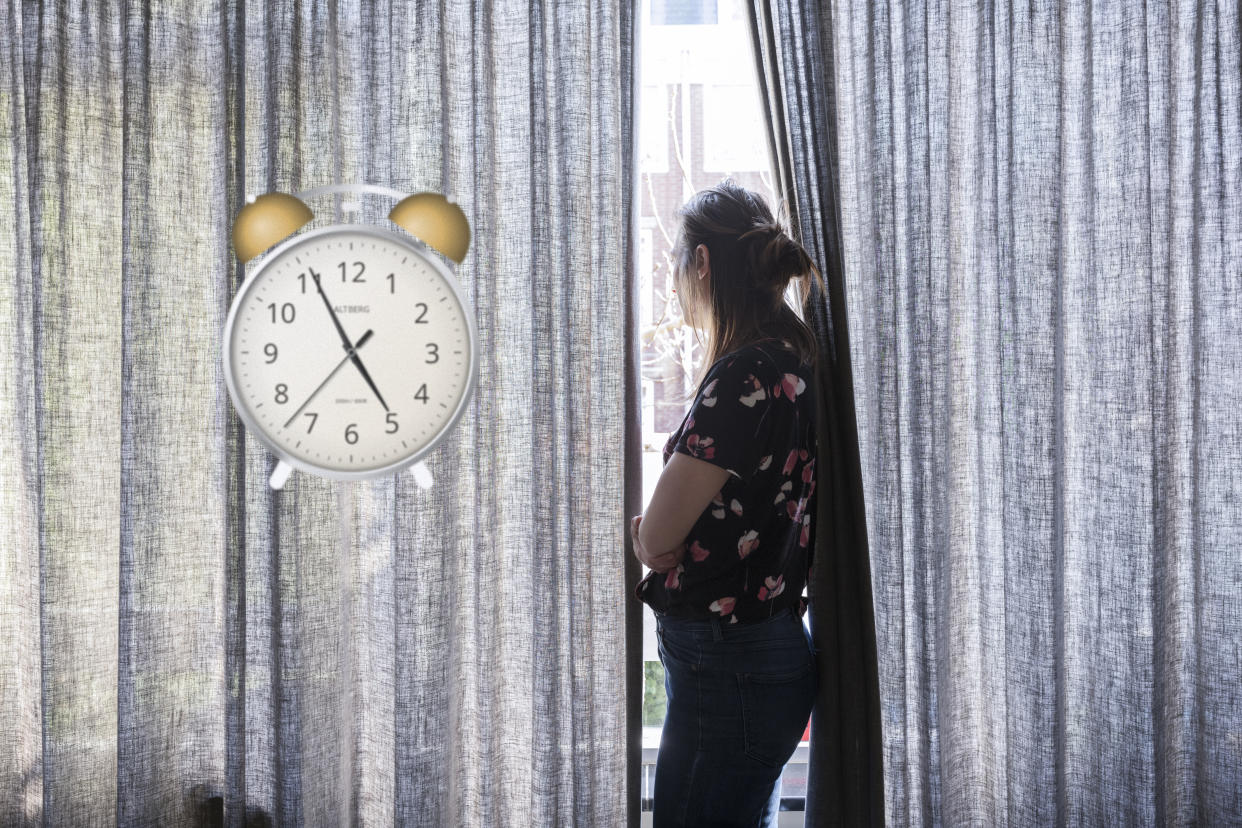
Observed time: 4:55:37
